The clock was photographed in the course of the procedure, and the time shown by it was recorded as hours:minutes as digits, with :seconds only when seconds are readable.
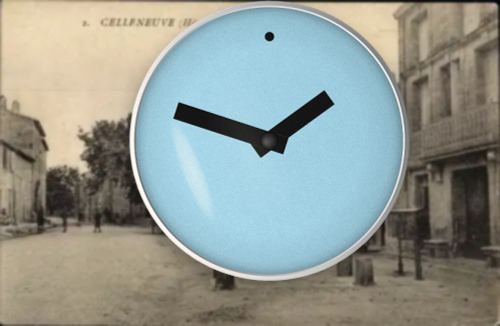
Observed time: 1:48
